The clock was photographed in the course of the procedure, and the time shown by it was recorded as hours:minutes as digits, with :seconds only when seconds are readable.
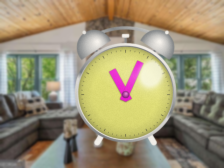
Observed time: 11:04
